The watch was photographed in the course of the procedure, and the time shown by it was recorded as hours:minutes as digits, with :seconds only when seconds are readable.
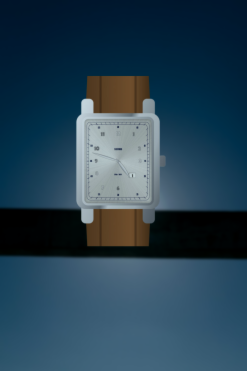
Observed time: 4:48
